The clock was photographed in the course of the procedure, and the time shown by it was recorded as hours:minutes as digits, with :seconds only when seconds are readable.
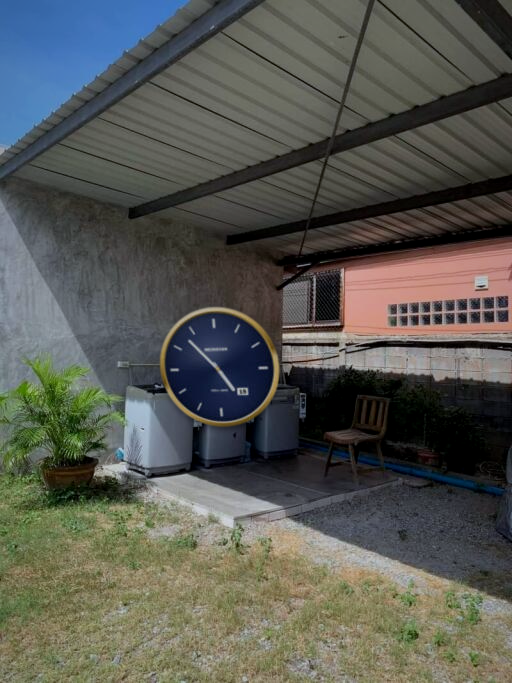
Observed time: 4:53
